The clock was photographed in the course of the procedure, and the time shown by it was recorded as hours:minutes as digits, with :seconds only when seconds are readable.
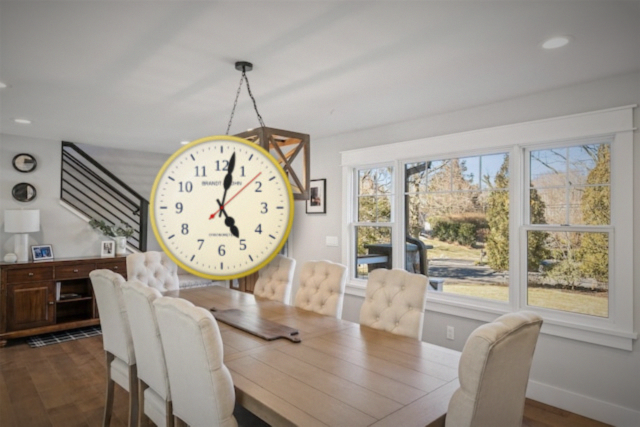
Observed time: 5:02:08
